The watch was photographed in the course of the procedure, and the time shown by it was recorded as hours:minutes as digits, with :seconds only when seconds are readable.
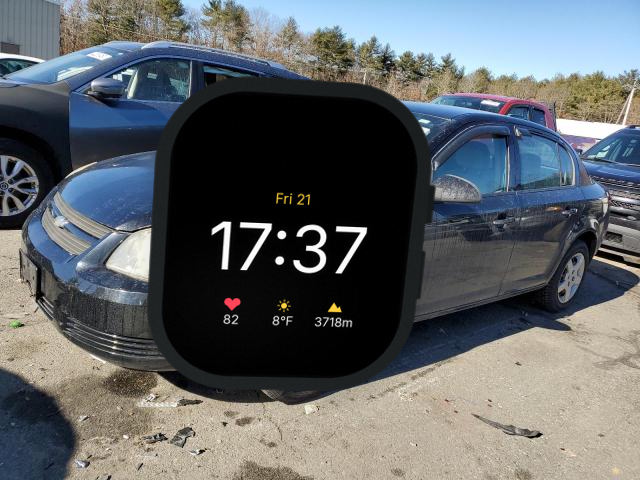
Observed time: 17:37
